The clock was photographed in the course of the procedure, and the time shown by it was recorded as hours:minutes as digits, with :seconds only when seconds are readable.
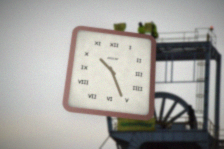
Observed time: 10:26
